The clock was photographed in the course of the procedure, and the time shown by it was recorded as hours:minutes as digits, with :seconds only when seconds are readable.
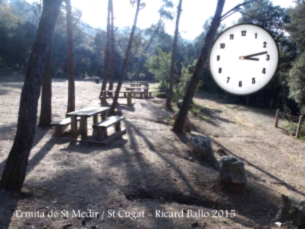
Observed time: 3:13
